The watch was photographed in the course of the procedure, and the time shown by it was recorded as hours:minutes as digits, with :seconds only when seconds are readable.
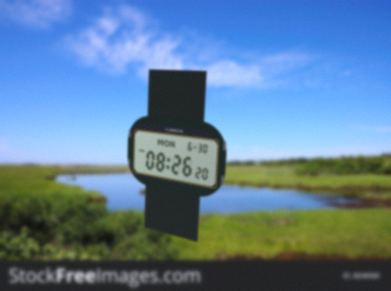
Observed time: 8:26
